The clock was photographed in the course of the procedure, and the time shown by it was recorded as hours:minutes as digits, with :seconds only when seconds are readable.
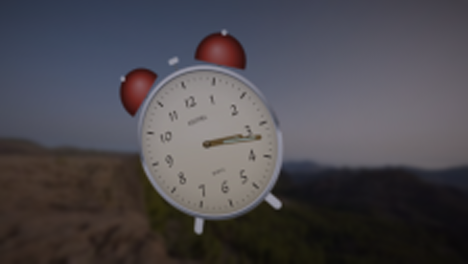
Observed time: 3:17
